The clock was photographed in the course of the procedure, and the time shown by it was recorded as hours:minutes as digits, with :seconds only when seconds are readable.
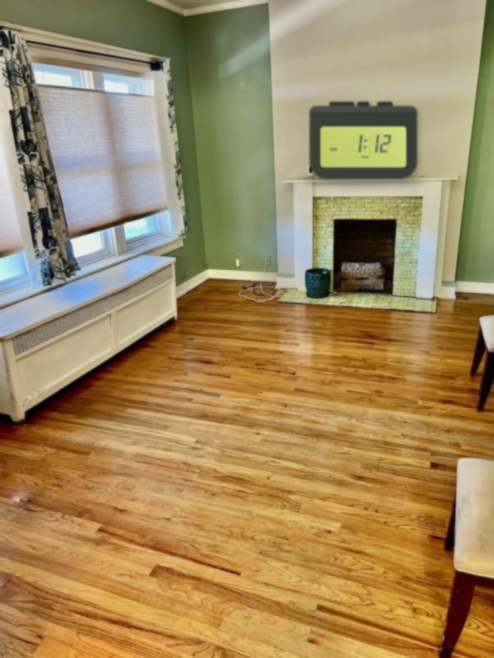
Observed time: 1:12
